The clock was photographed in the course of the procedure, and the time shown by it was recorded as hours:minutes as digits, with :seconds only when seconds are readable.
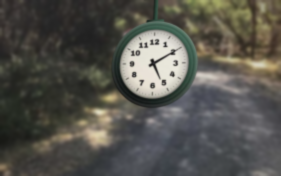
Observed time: 5:10
